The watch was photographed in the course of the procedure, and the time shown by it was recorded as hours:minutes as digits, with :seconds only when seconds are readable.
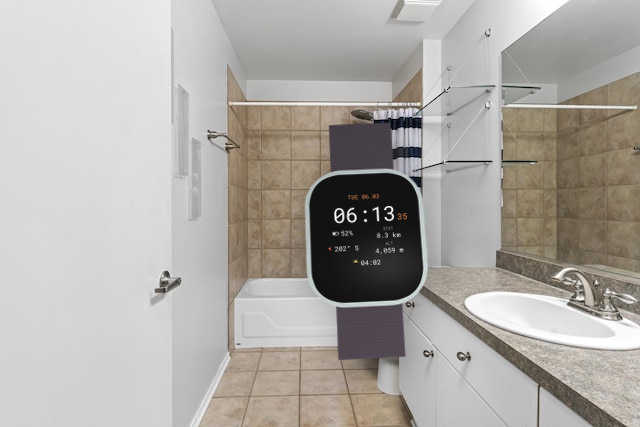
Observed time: 6:13:35
